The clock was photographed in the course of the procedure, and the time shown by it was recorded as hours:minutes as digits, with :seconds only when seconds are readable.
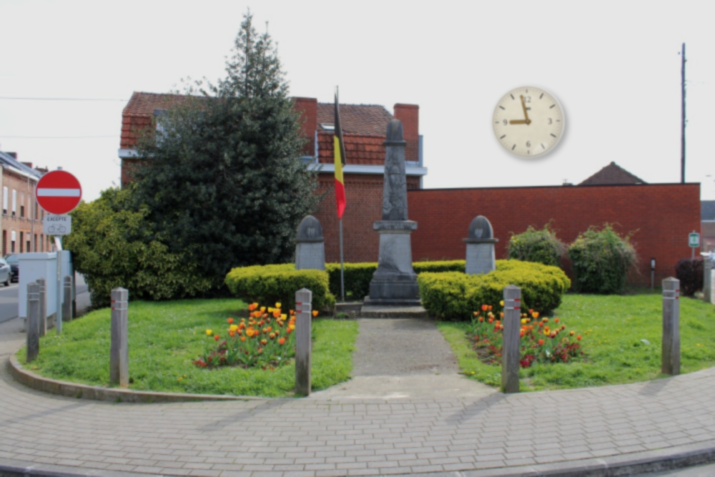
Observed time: 8:58
